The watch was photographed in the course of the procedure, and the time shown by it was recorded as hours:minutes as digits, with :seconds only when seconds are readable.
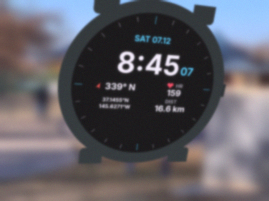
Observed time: 8:45:07
